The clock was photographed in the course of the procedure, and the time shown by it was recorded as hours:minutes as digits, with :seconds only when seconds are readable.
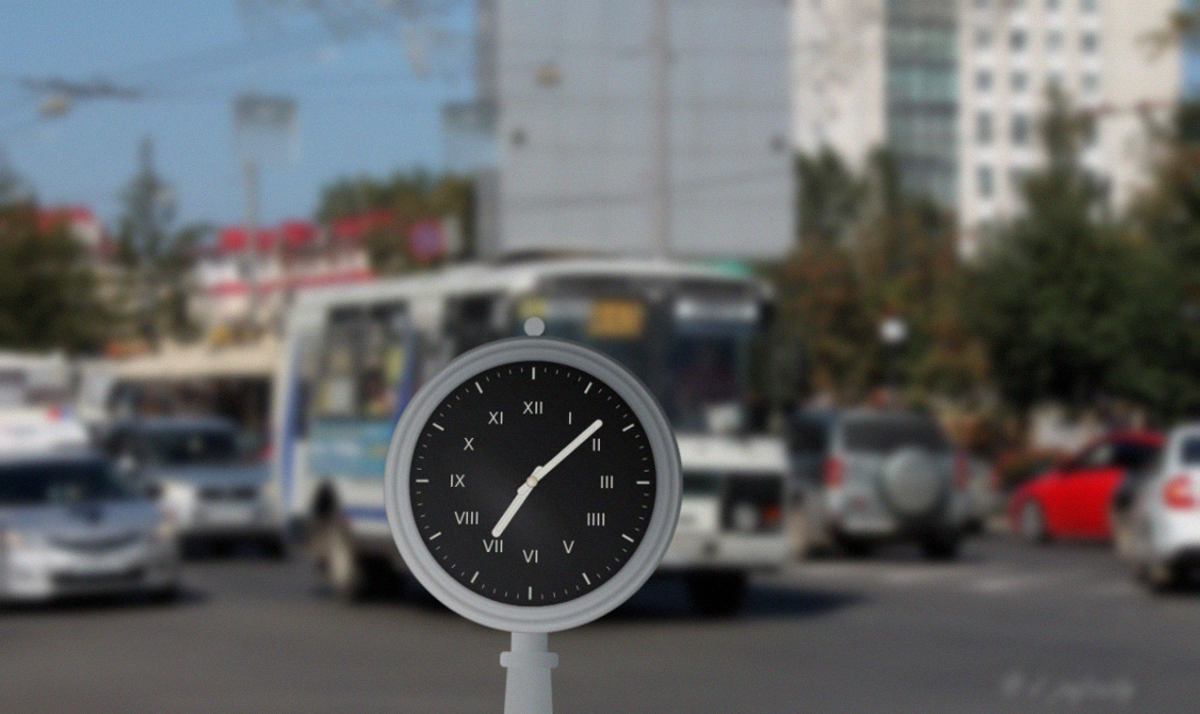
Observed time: 7:08
